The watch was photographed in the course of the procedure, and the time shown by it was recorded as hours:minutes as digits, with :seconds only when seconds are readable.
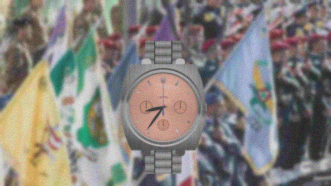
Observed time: 8:36
